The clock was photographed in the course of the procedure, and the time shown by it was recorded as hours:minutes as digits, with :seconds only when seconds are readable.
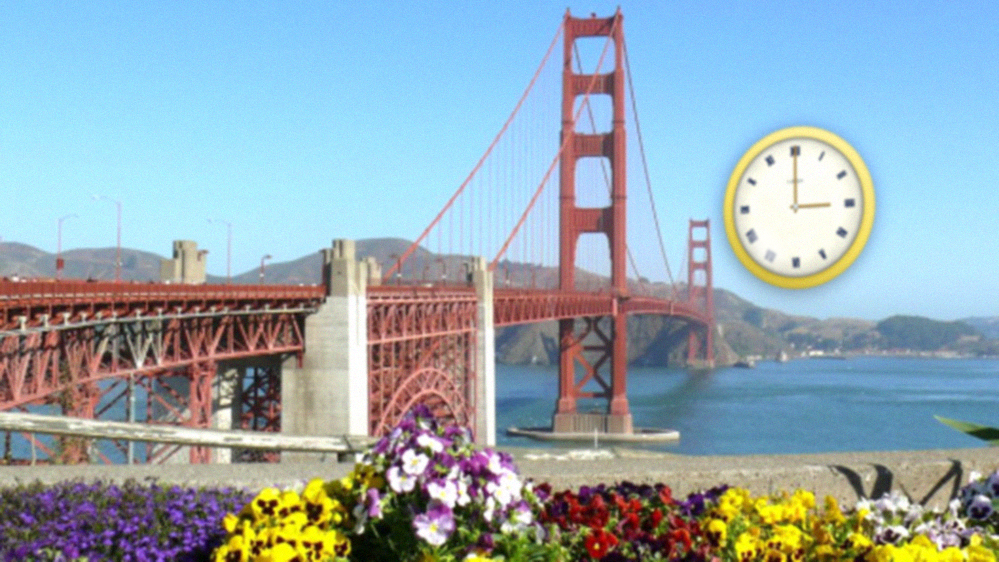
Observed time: 3:00
